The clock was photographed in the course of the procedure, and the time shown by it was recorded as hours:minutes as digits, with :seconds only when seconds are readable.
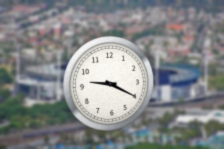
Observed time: 9:20
